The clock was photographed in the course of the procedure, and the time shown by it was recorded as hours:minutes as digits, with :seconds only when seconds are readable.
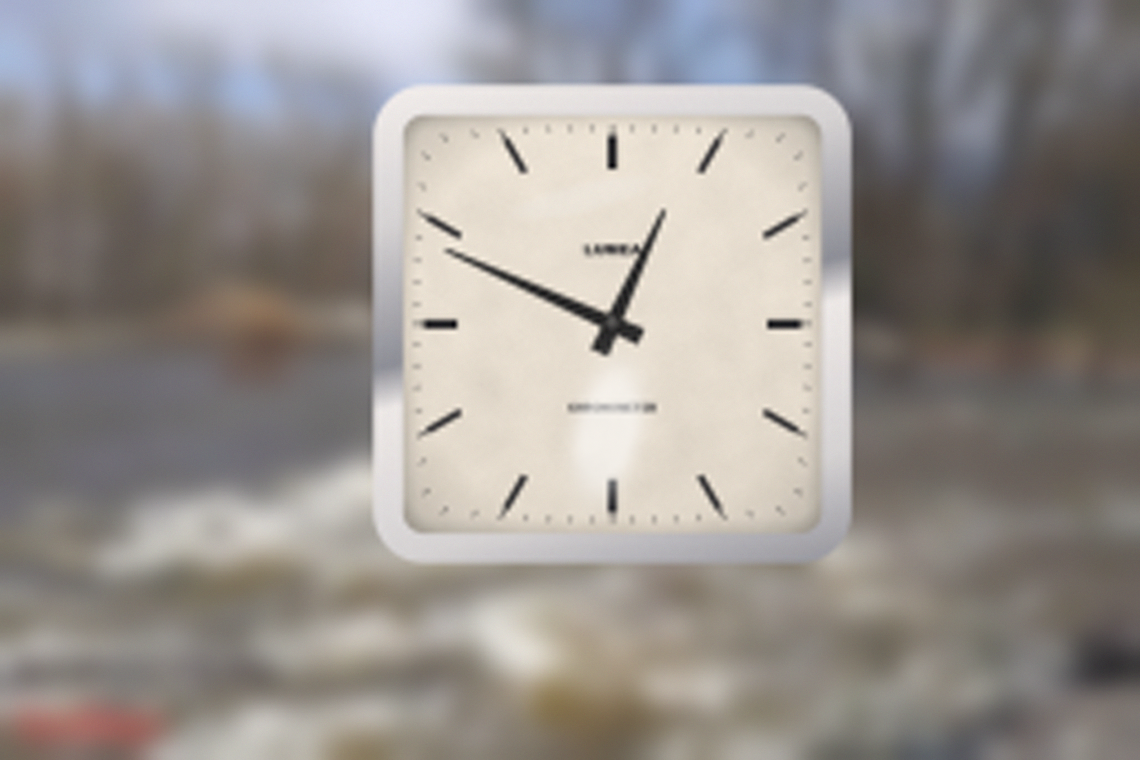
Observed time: 12:49
